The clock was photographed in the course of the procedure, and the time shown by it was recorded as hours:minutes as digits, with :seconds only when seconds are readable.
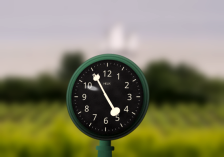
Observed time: 4:55
